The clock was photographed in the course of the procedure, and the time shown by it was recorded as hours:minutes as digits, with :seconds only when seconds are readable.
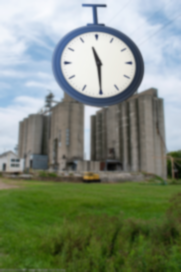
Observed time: 11:30
